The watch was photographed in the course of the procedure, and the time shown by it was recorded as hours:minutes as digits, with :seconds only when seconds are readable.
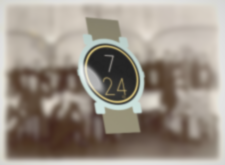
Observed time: 7:24
